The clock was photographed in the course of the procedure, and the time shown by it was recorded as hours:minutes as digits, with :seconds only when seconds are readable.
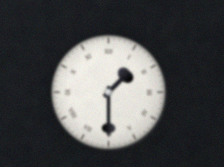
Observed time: 1:30
